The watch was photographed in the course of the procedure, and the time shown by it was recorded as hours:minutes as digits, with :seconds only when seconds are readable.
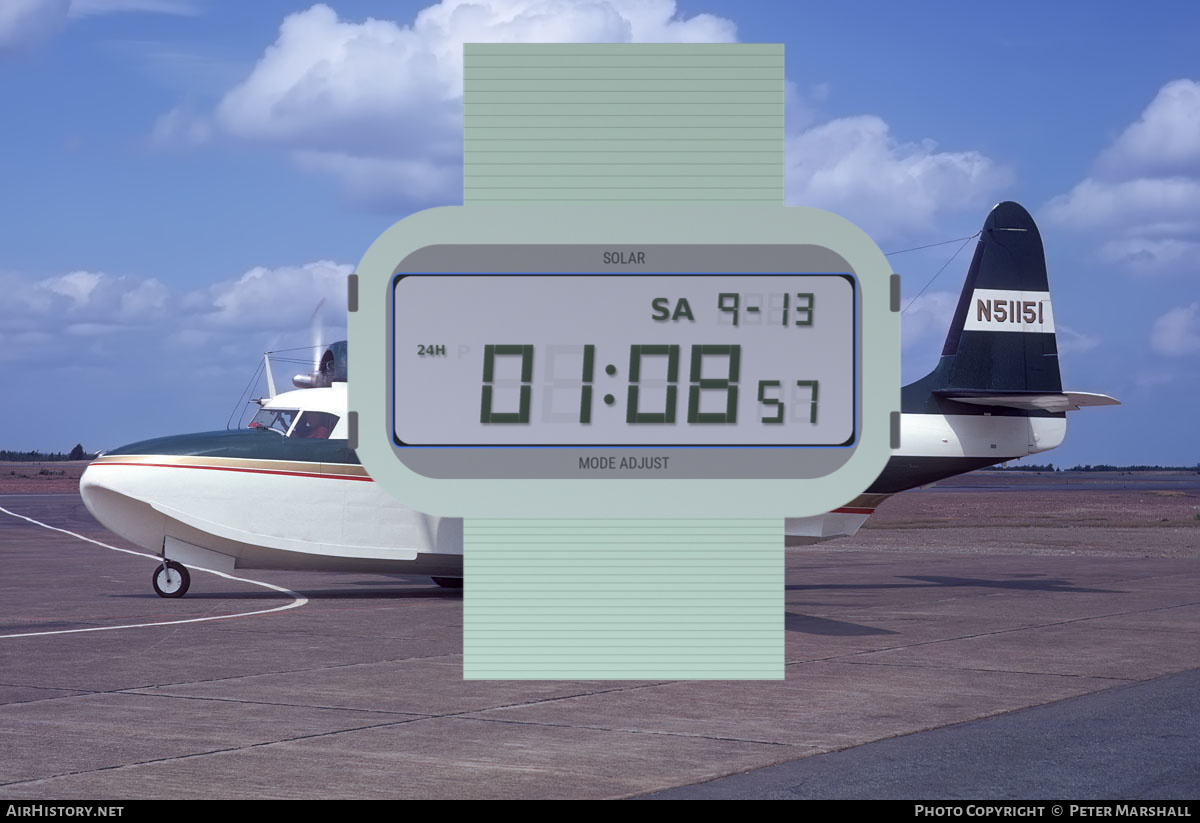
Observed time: 1:08:57
